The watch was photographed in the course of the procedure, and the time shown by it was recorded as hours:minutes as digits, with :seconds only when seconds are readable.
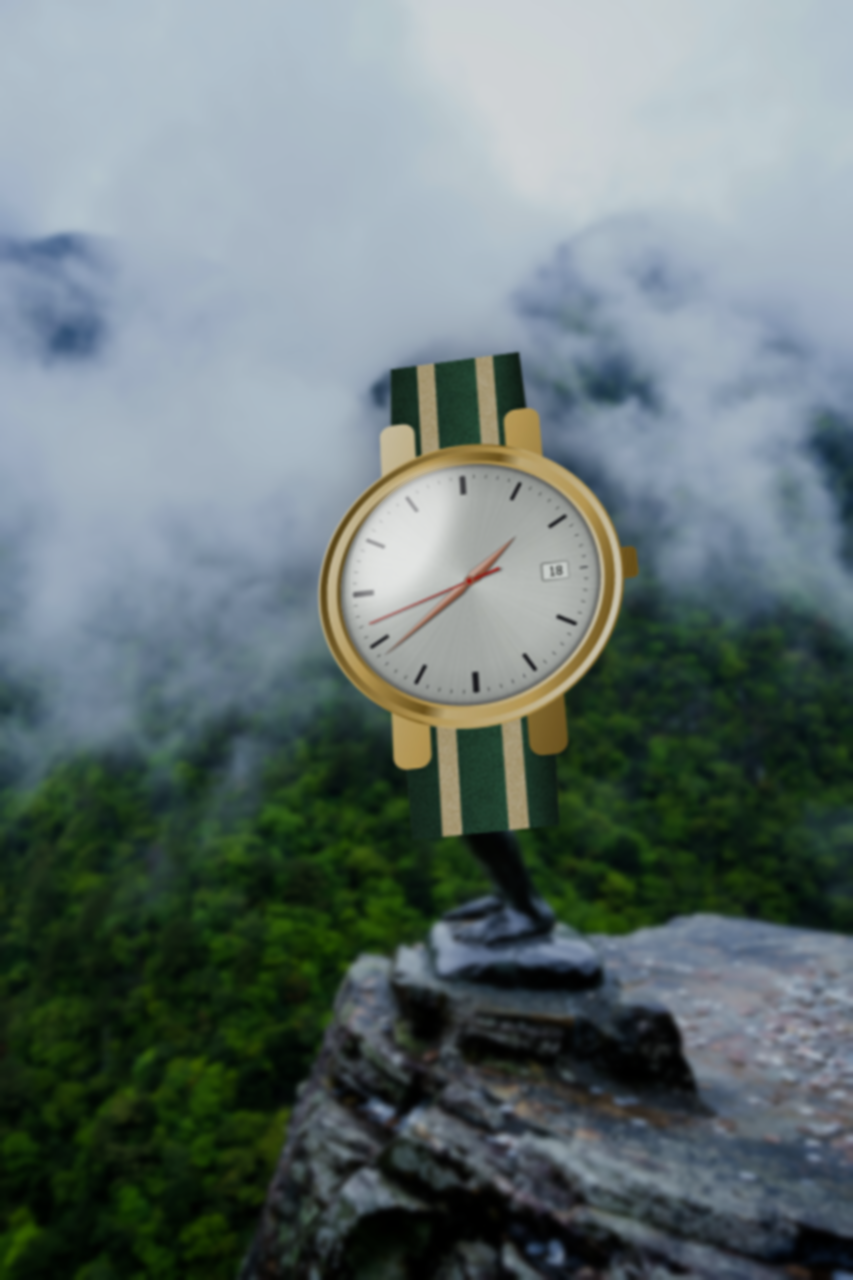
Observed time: 1:38:42
